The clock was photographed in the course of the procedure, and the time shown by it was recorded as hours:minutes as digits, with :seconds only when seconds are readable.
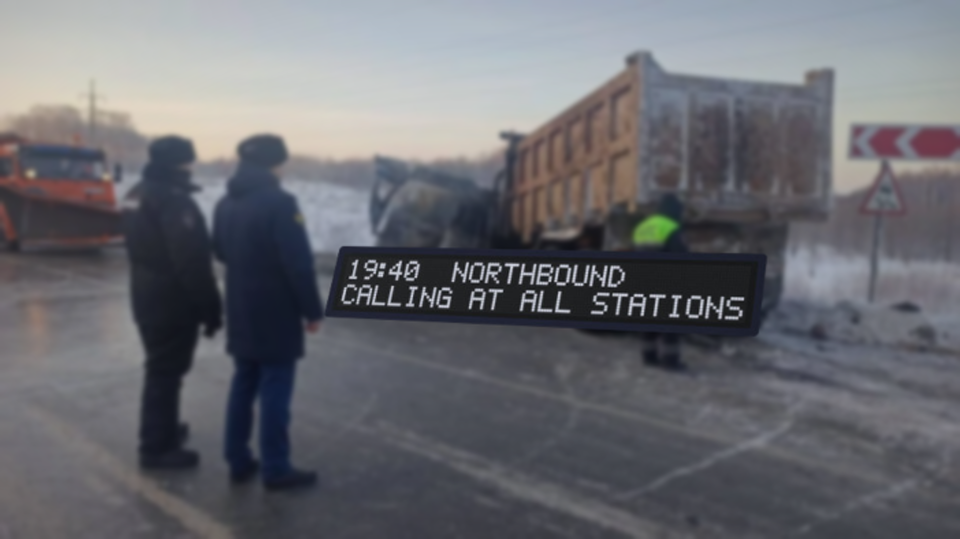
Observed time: 19:40
